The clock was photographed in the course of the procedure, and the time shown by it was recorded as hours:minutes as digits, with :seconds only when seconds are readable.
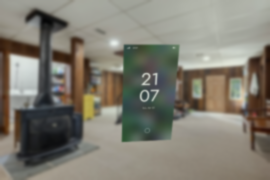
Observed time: 21:07
